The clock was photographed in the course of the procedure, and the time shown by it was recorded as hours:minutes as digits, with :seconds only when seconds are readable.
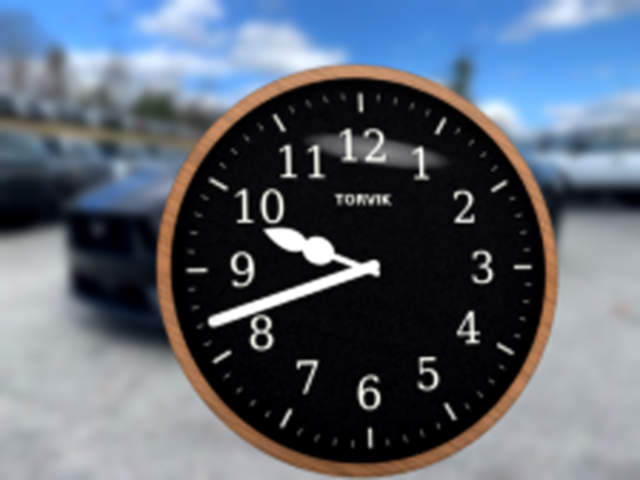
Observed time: 9:42
